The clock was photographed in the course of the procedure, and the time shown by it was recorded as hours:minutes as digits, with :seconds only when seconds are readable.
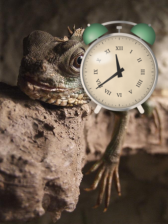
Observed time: 11:39
